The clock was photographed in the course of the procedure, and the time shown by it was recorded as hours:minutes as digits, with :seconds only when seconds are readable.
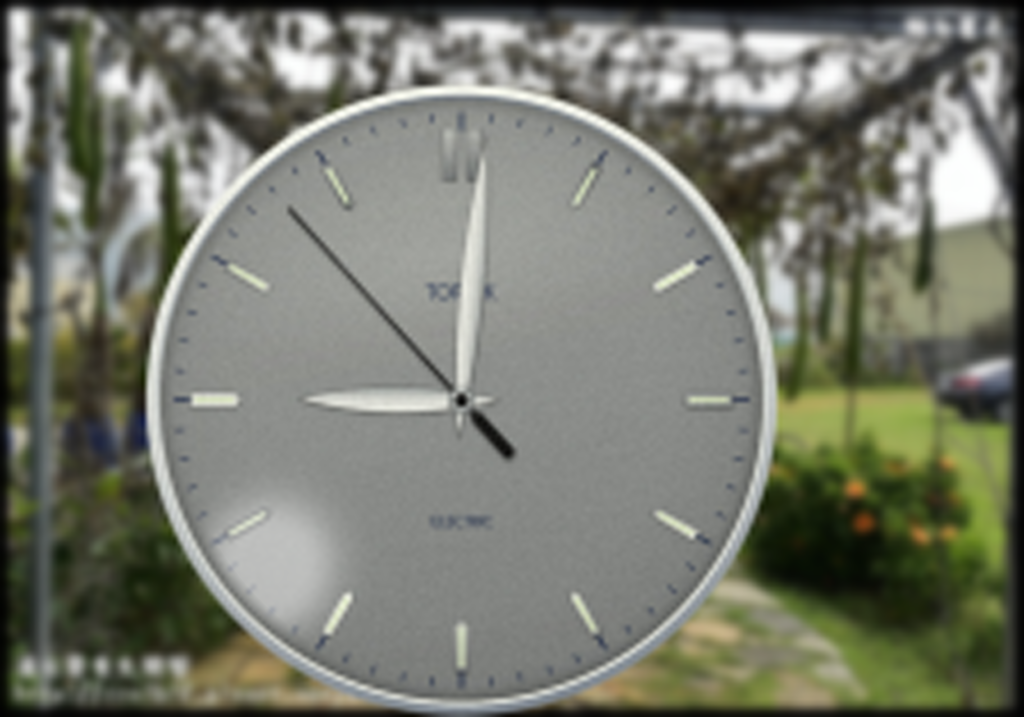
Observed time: 9:00:53
